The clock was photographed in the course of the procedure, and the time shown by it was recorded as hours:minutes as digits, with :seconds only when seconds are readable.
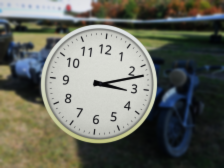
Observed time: 3:12
